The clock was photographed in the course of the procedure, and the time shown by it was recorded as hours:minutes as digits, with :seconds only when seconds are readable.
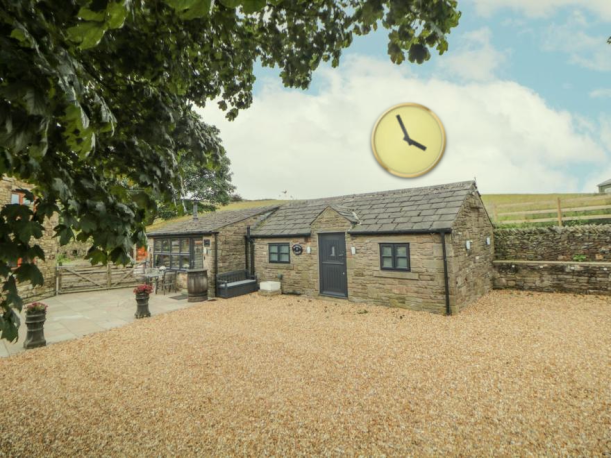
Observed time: 3:56
